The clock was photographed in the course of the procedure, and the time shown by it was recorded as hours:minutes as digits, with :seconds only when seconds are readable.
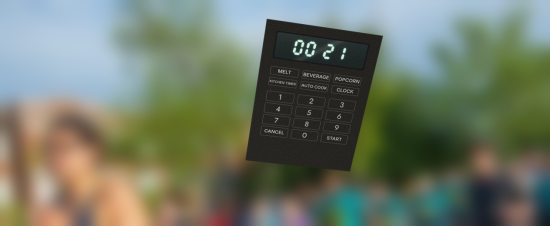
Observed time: 0:21
